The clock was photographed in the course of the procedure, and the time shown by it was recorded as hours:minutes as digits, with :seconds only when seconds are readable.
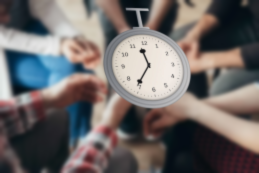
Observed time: 11:36
